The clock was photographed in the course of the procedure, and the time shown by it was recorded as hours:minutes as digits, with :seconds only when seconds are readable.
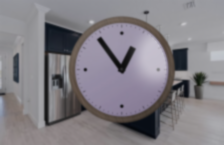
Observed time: 12:54
